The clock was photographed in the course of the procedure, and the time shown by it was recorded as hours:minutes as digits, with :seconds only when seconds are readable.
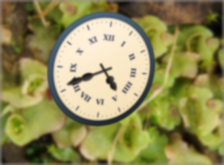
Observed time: 4:41
